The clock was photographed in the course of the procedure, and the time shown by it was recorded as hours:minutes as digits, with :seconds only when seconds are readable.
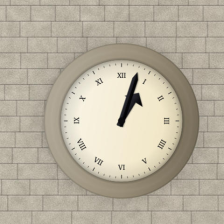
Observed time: 1:03
